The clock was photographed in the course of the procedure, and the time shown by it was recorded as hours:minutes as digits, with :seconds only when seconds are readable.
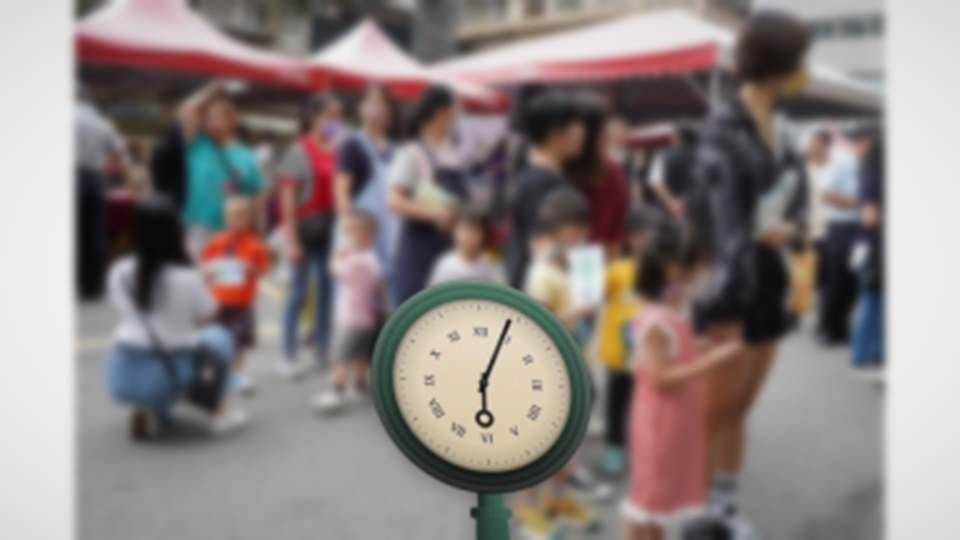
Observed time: 6:04
